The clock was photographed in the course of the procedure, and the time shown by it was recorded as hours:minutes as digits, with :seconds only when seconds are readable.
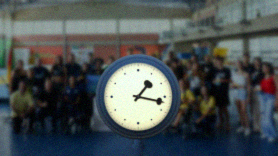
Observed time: 1:17
